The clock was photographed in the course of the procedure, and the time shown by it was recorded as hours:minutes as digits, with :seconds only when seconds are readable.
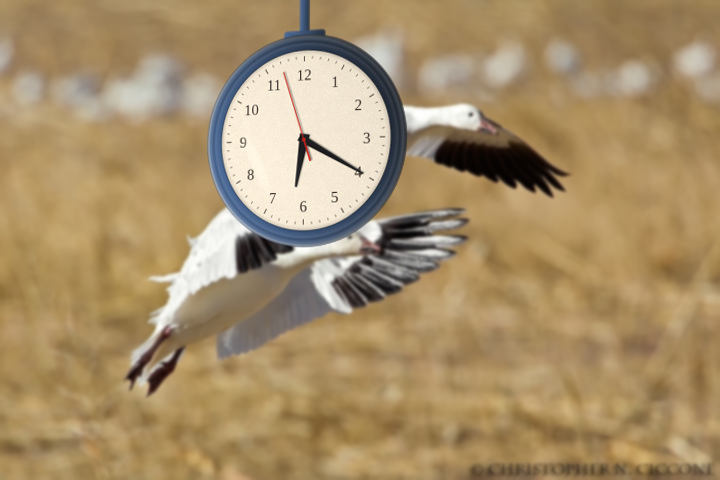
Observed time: 6:19:57
